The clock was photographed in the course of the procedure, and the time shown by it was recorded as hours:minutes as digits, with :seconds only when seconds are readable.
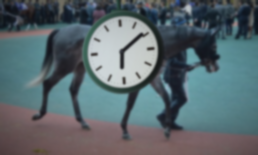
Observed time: 6:09
